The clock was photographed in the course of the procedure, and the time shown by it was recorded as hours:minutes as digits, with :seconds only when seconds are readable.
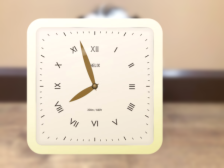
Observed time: 7:57
